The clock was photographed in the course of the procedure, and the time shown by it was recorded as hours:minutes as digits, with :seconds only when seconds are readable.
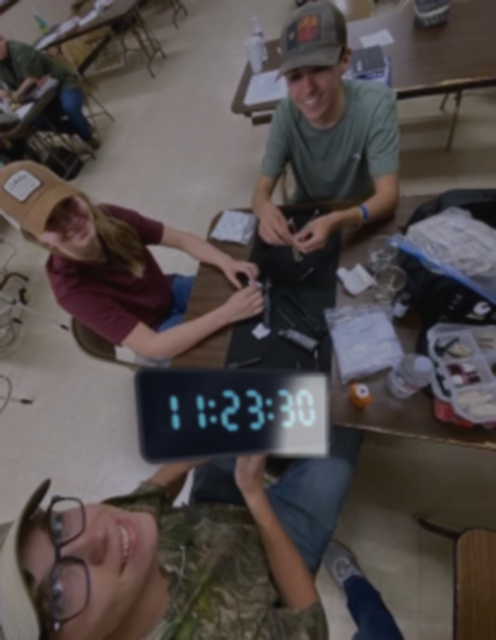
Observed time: 11:23:30
